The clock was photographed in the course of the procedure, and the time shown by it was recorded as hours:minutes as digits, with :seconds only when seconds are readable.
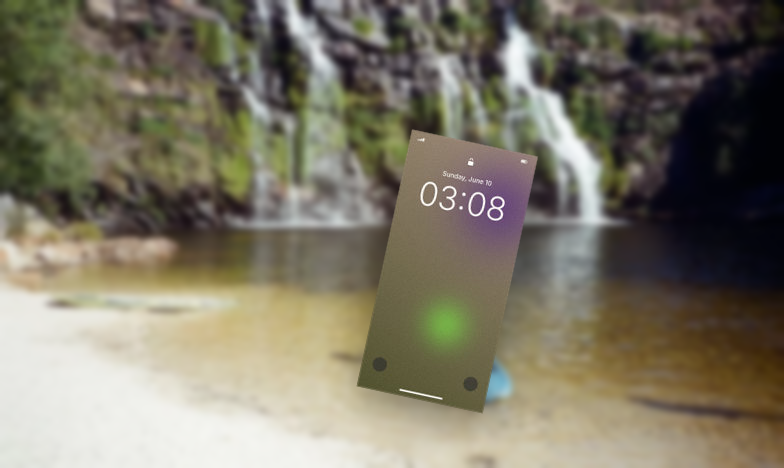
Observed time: 3:08
